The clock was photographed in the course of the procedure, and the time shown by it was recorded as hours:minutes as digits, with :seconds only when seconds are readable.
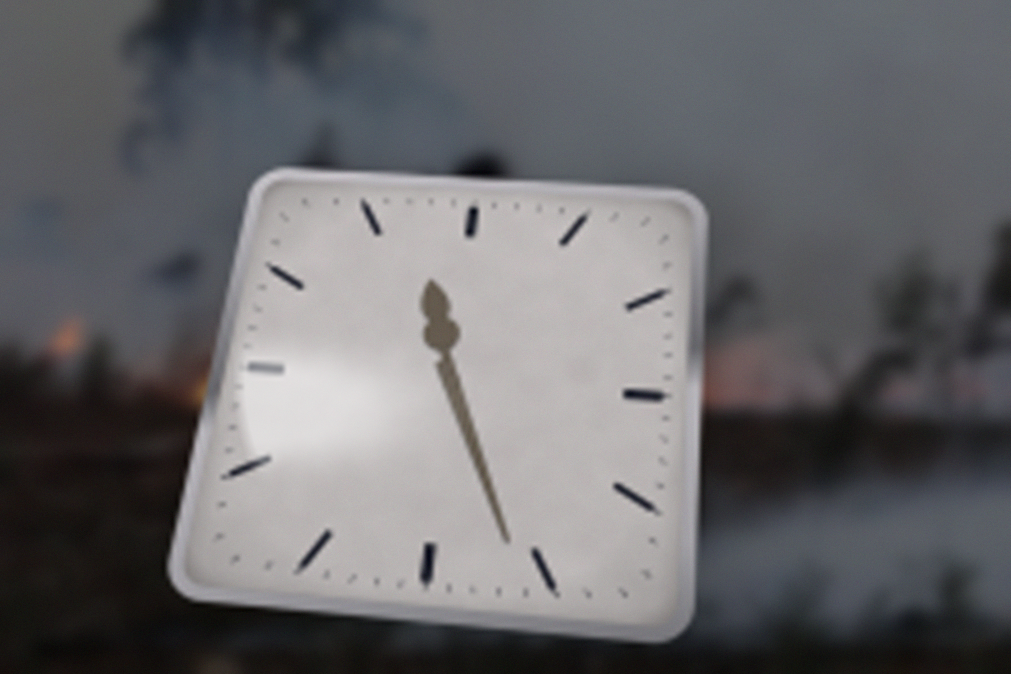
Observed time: 11:26
